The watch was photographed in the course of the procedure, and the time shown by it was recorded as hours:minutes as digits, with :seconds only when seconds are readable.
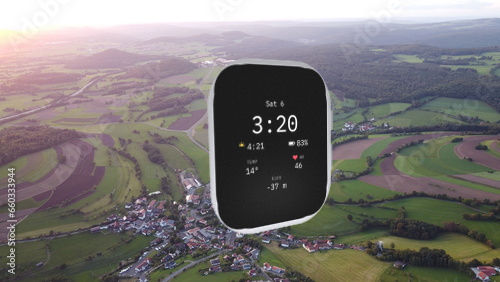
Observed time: 3:20
